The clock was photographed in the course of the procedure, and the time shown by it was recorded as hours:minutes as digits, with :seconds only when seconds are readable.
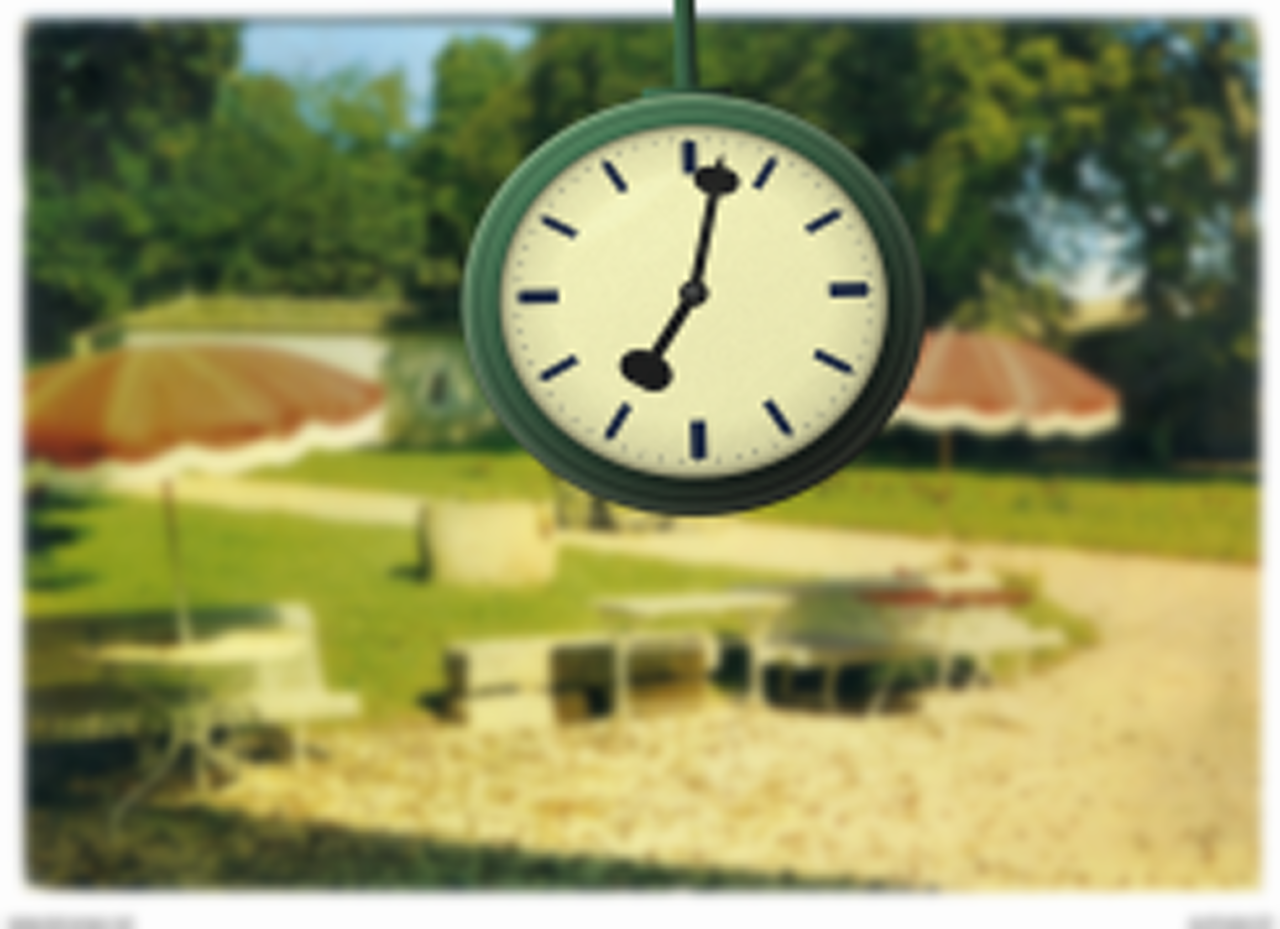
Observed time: 7:02
